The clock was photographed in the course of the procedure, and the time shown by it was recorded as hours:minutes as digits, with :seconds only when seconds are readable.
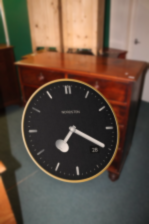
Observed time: 7:20
